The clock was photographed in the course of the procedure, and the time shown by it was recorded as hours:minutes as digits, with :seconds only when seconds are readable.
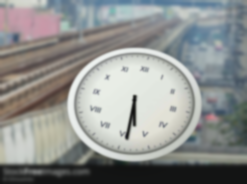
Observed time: 5:29
